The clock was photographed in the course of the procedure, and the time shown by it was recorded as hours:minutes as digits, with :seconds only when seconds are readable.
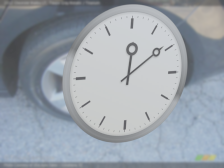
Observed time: 12:09
